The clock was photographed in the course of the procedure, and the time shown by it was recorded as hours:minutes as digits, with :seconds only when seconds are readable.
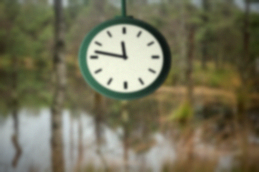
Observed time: 11:47
